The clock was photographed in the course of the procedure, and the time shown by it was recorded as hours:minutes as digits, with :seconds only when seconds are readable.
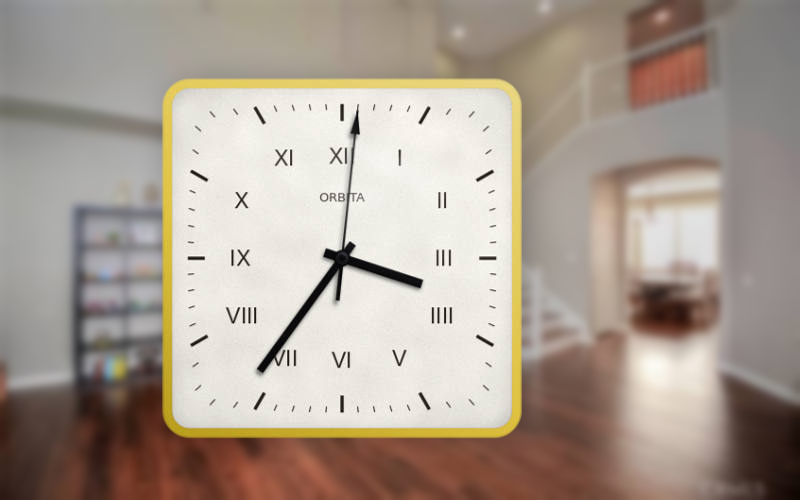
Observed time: 3:36:01
